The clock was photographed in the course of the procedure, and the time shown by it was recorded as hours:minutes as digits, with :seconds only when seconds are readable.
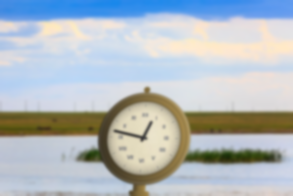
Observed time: 12:47
